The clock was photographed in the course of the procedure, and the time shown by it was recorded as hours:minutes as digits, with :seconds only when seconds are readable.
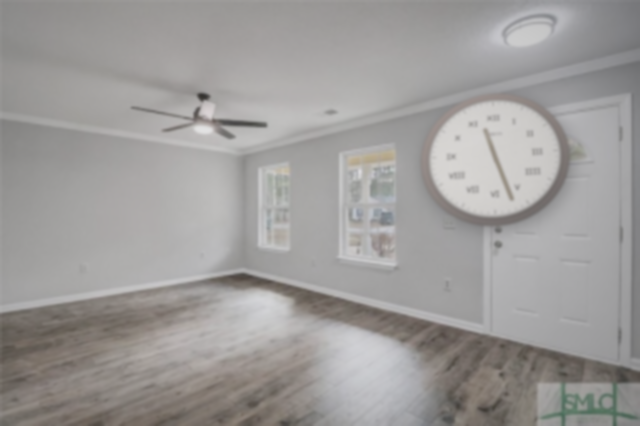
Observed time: 11:27
